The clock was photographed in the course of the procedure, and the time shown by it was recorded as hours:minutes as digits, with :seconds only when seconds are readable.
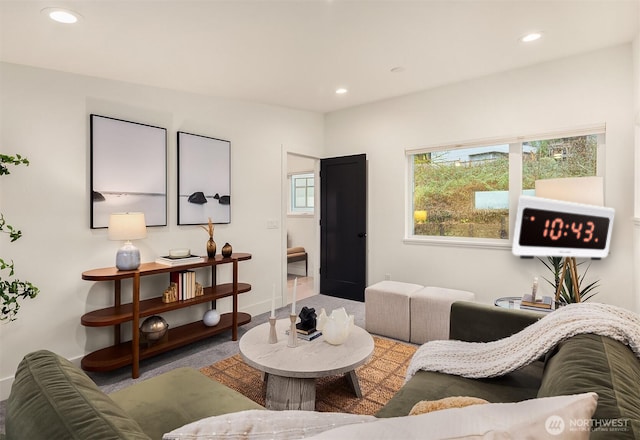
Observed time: 10:43
